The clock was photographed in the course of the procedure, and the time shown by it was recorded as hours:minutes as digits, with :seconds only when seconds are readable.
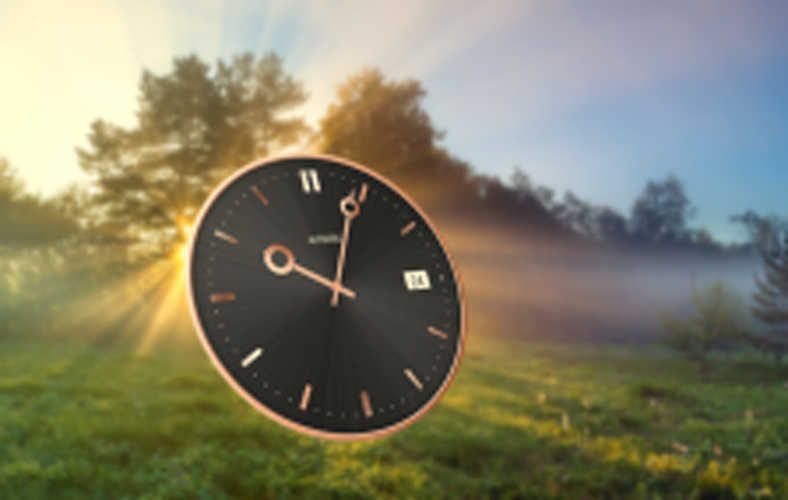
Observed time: 10:04
